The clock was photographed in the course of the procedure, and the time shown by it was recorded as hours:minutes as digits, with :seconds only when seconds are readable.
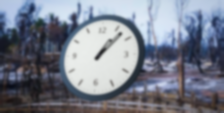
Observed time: 1:07
